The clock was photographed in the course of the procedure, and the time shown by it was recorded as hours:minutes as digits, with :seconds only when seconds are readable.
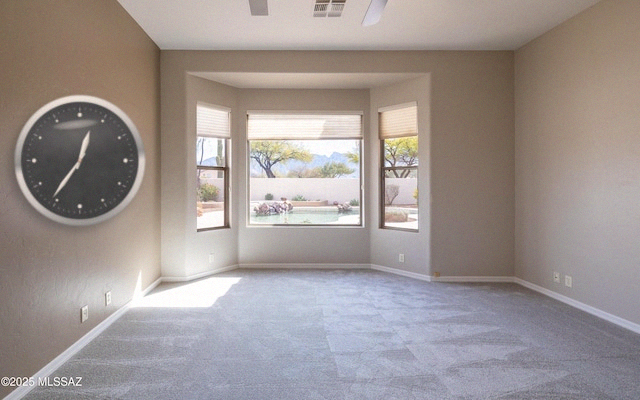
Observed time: 12:36
